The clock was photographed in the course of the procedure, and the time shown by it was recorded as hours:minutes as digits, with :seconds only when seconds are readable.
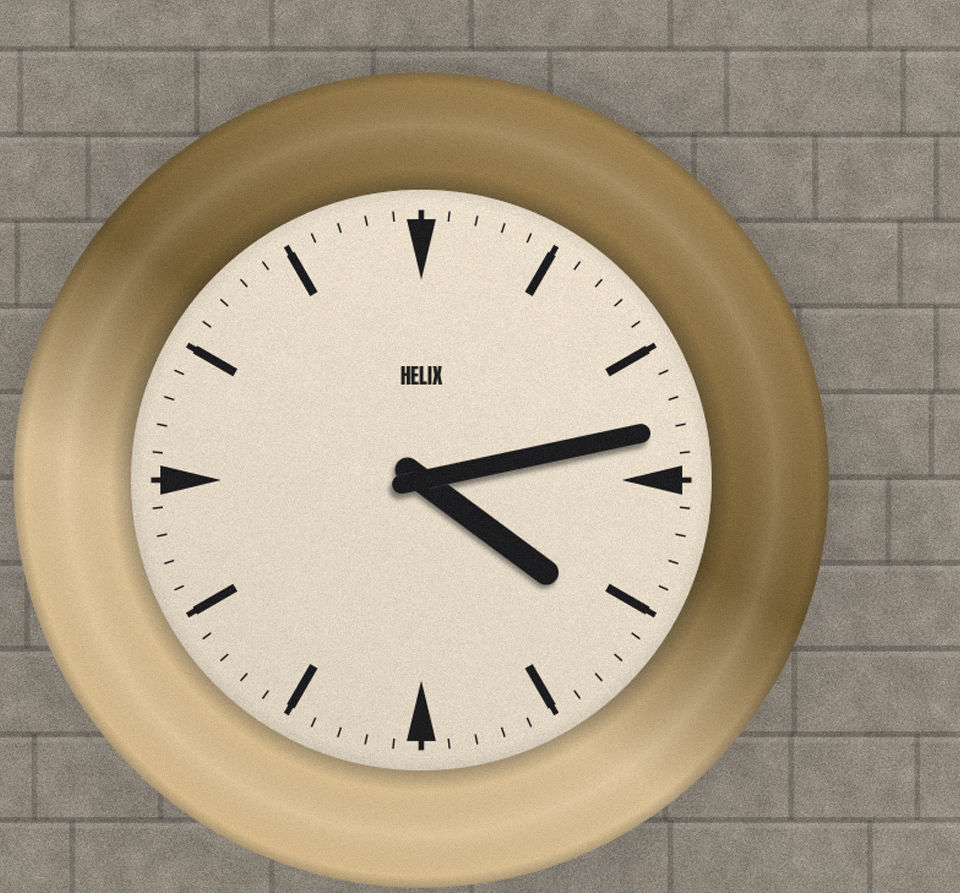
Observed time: 4:13
